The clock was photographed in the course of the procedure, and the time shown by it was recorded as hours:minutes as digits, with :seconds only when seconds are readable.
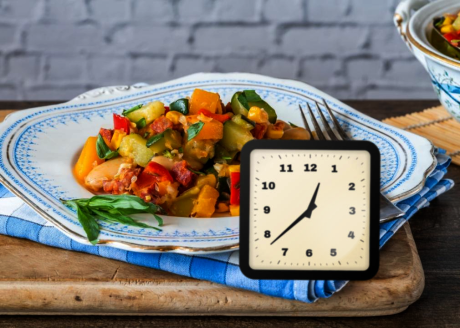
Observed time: 12:38
